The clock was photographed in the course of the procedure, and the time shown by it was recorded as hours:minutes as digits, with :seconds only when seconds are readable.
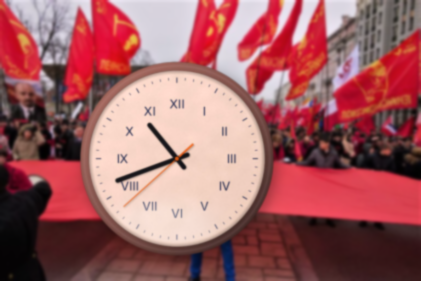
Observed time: 10:41:38
